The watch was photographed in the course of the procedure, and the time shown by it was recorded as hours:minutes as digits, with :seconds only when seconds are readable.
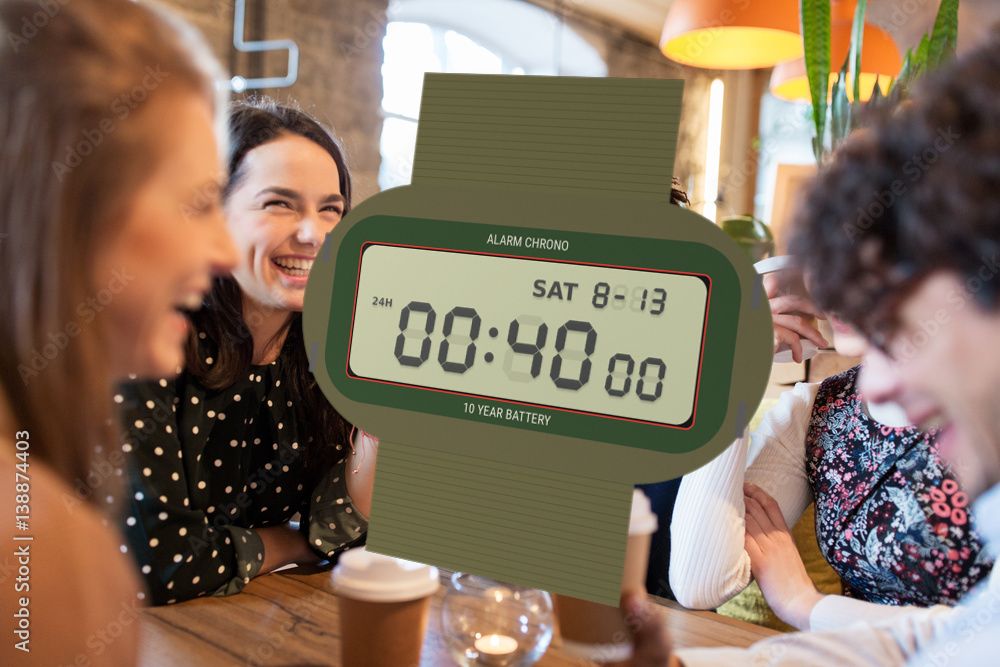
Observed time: 0:40:00
